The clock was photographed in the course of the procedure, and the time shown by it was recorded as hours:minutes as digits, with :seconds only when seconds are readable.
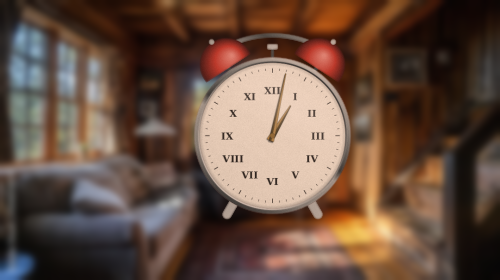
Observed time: 1:02
